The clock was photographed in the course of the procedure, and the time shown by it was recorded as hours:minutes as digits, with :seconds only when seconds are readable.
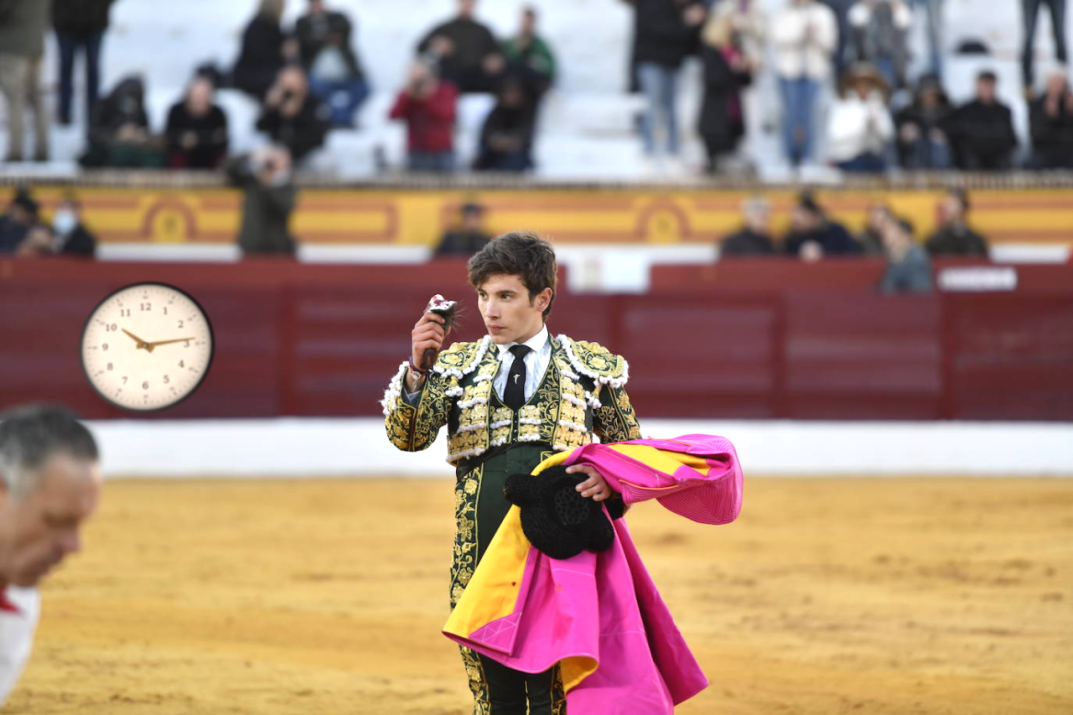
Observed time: 10:14
